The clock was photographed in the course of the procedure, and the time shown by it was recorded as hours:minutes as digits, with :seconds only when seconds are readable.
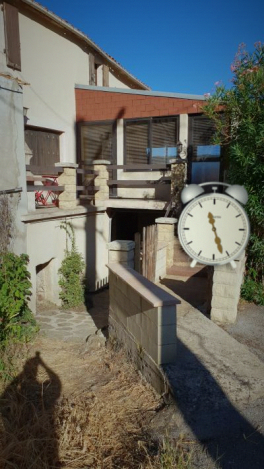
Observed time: 11:27
